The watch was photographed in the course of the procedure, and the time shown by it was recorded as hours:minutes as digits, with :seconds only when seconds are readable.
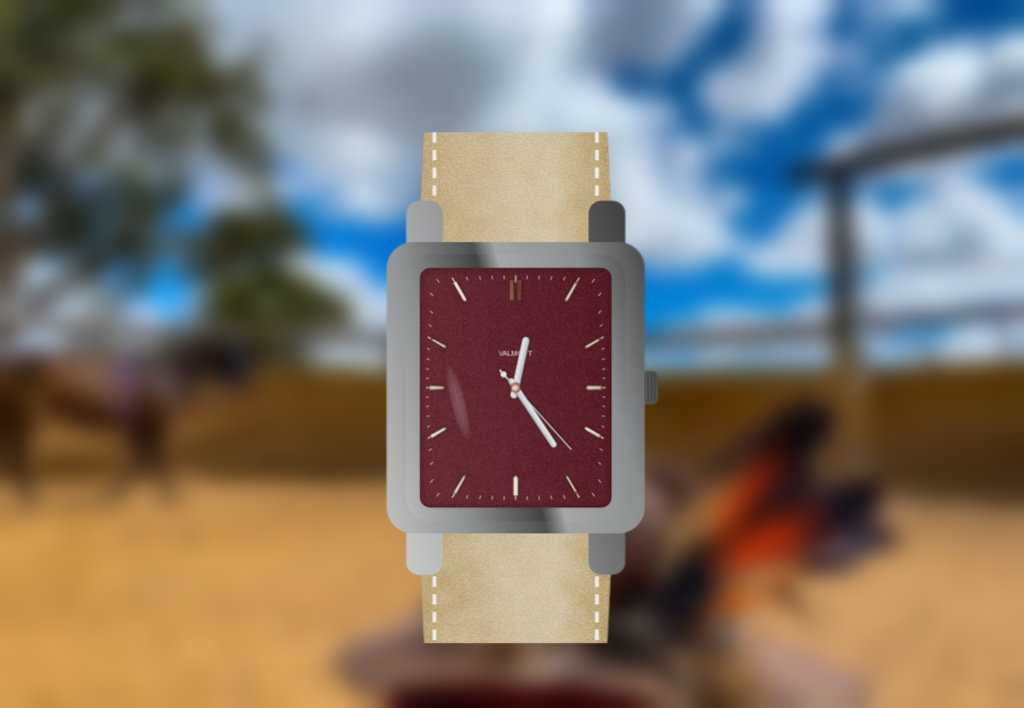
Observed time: 12:24:23
